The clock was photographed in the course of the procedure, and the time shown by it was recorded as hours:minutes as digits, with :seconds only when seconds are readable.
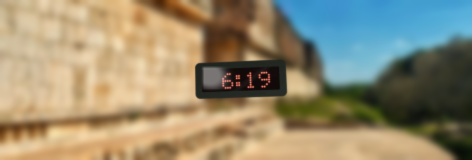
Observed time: 6:19
